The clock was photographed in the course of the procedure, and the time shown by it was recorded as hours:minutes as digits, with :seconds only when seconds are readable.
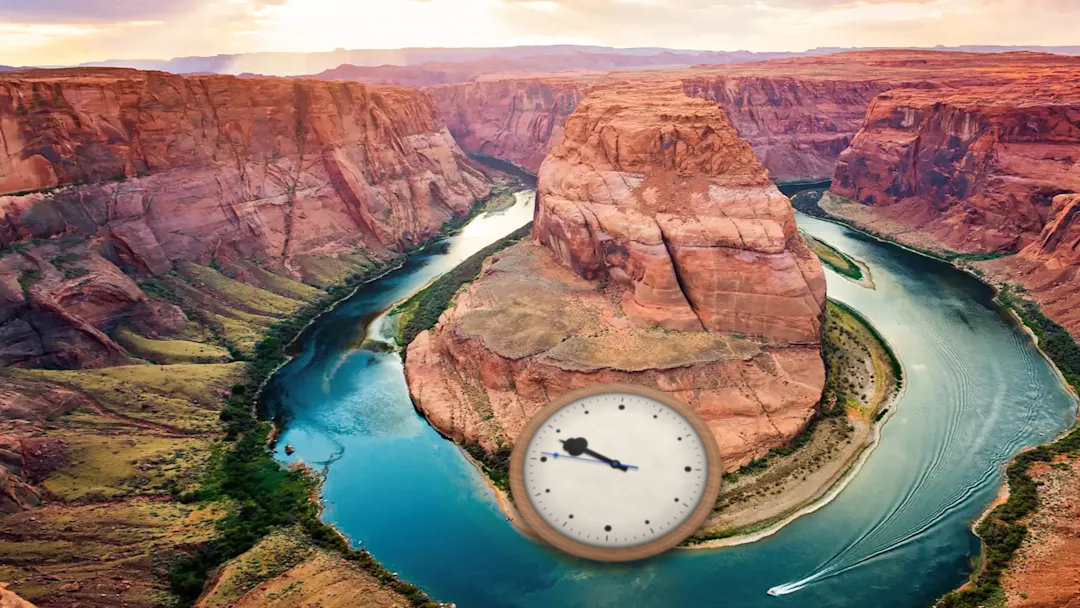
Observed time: 9:48:46
